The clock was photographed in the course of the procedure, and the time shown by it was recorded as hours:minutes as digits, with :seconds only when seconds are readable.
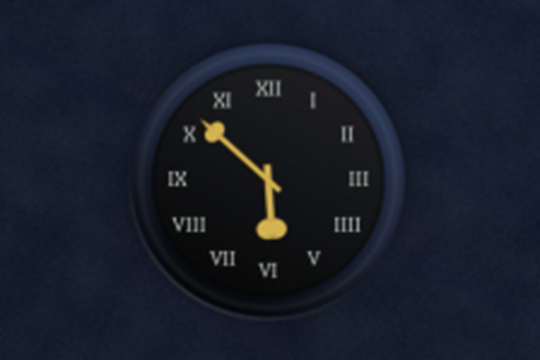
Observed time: 5:52
